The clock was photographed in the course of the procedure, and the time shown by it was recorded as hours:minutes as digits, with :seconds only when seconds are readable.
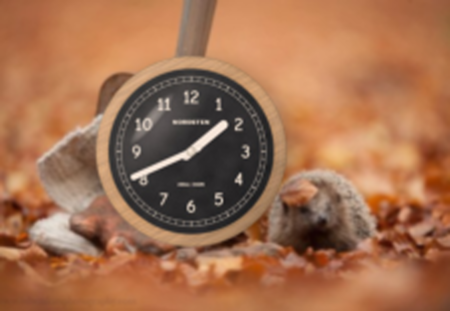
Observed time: 1:41
